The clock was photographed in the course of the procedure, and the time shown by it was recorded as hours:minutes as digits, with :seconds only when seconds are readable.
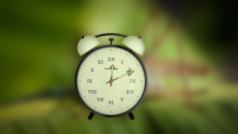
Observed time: 12:11
